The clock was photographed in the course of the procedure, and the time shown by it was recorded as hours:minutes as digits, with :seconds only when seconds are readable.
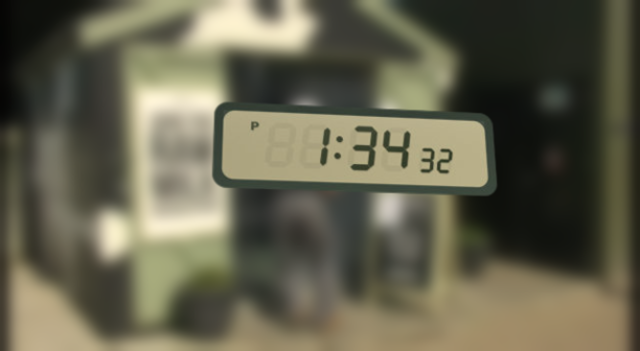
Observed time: 1:34:32
